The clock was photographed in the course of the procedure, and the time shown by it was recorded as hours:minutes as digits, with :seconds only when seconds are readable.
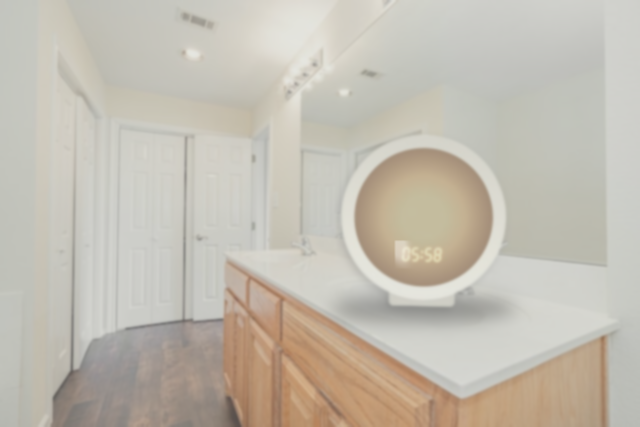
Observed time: 5:58
